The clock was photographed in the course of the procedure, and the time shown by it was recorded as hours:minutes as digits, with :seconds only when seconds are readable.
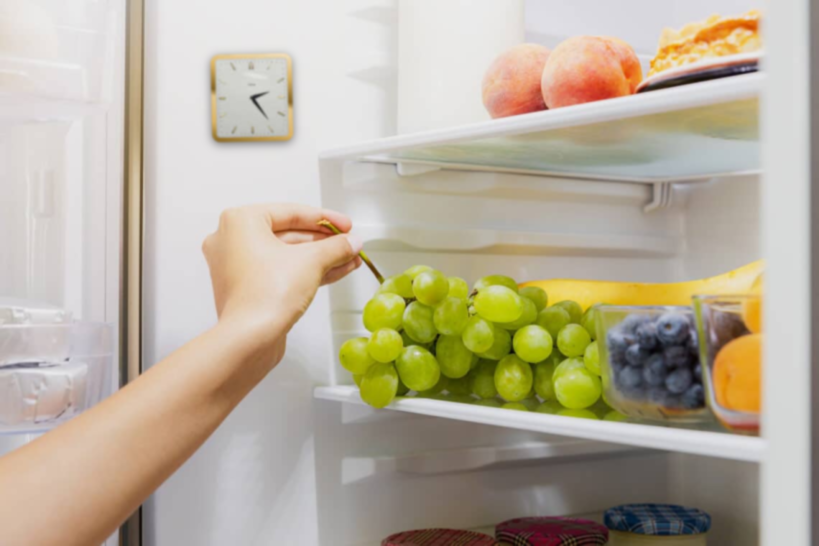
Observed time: 2:24
